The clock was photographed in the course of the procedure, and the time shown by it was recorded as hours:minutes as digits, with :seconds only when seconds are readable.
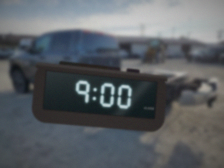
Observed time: 9:00
